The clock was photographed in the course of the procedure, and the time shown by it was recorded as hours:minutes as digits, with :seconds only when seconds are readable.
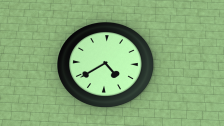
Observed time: 4:39
